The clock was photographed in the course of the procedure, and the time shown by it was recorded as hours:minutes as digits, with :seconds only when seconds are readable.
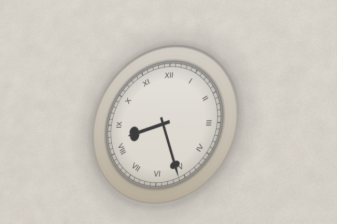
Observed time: 8:26
